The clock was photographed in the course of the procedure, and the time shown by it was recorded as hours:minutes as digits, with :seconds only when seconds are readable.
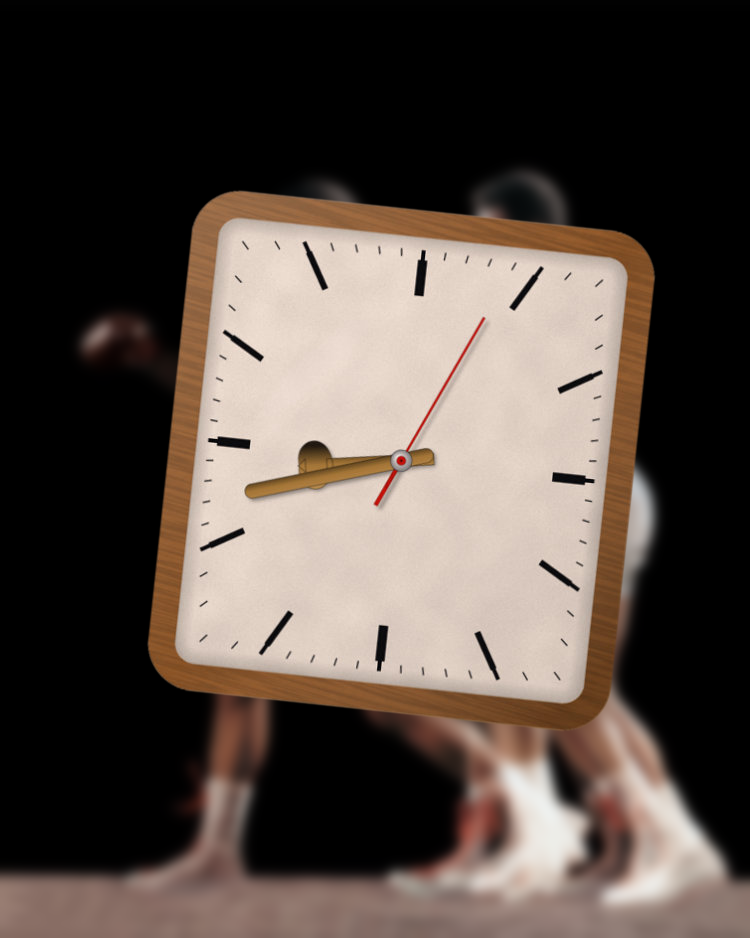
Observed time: 8:42:04
